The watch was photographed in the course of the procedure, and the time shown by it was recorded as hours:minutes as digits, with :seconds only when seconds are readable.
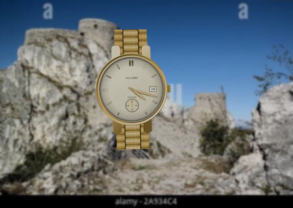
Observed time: 4:18
